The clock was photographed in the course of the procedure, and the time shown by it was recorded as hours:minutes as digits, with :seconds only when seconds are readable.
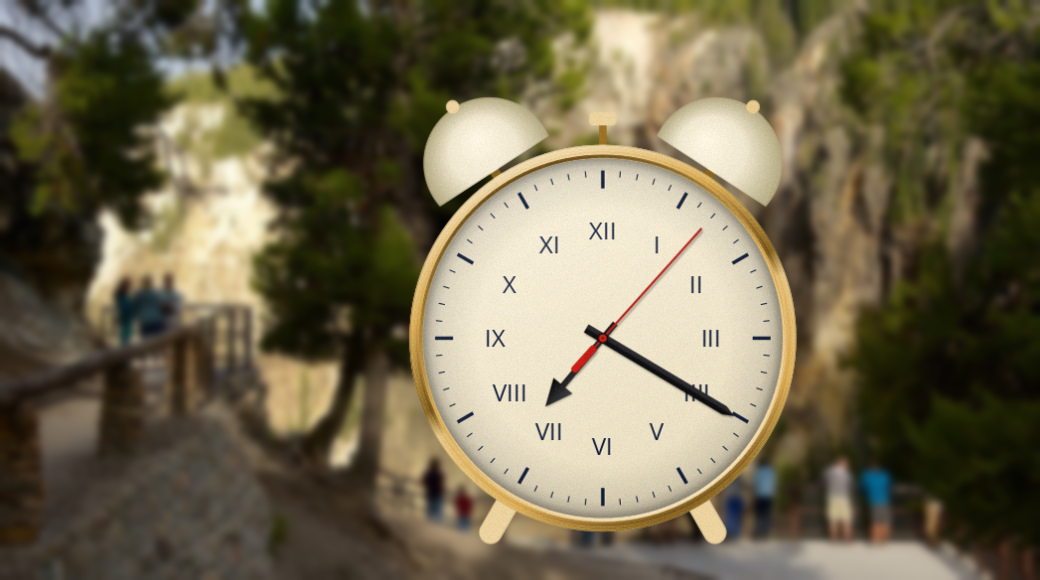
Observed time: 7:20:07
